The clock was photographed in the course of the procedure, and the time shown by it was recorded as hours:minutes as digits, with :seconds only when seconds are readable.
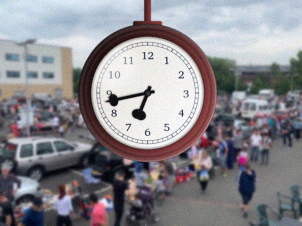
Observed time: 6:43
